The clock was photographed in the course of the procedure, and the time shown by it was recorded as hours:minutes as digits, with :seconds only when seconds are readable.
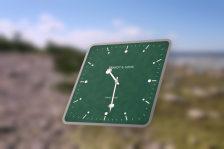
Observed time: 10:29
